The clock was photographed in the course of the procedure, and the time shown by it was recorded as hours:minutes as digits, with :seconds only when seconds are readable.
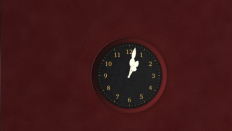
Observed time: 1:02
